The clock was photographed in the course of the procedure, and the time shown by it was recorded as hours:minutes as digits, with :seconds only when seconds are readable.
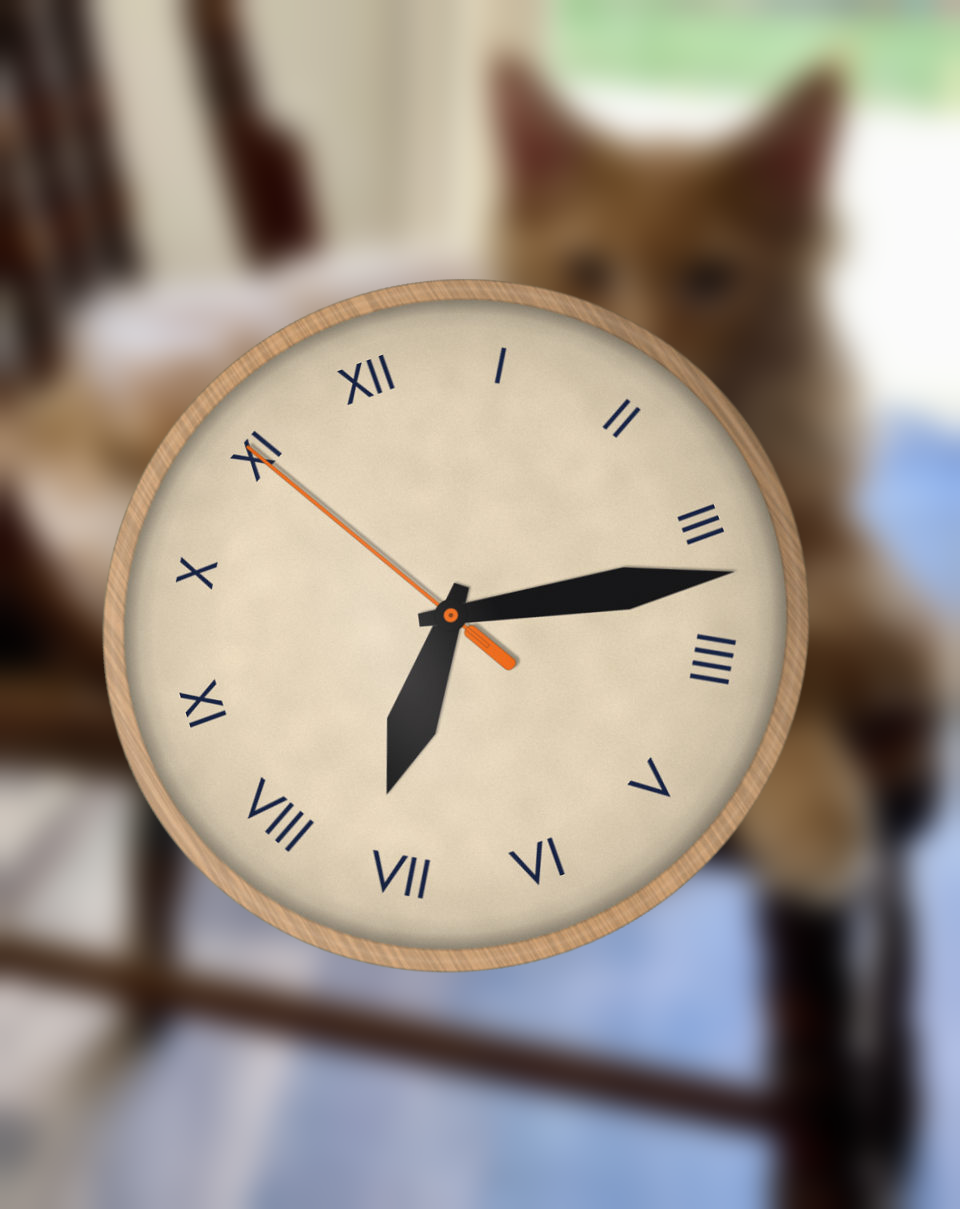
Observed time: 7:16:55
